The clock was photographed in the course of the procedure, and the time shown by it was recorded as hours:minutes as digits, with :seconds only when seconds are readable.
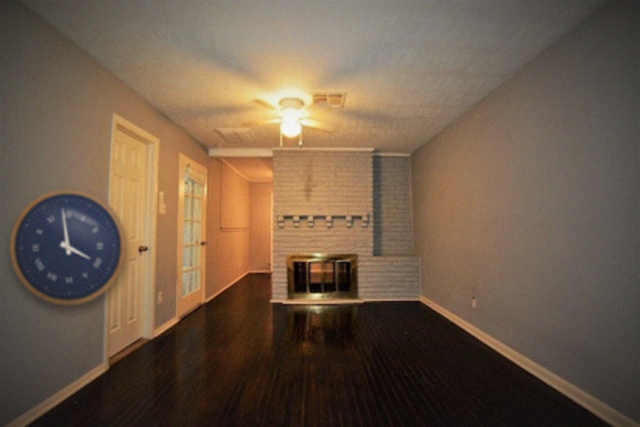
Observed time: 3:59
